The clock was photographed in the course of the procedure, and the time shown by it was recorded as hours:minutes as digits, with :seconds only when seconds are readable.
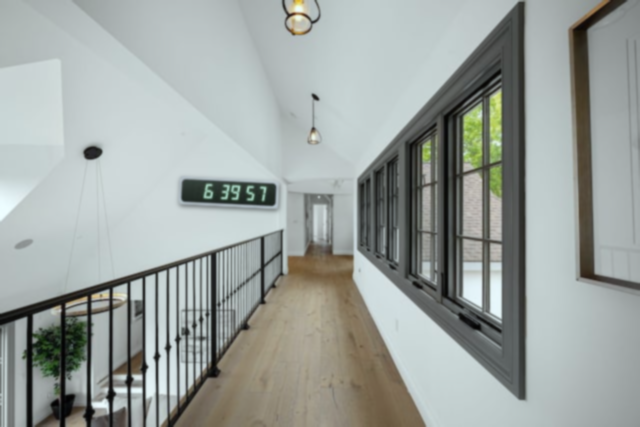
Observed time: 6:39:57
